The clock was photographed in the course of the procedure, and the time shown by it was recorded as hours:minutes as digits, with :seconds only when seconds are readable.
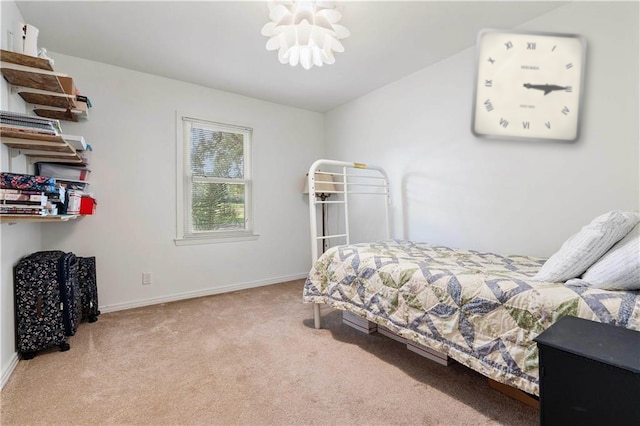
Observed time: 3:15
